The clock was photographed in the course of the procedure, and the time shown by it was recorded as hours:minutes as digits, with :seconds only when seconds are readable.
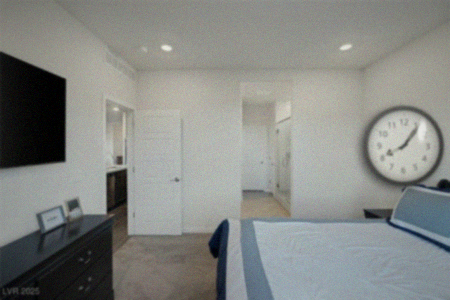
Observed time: 8:06
